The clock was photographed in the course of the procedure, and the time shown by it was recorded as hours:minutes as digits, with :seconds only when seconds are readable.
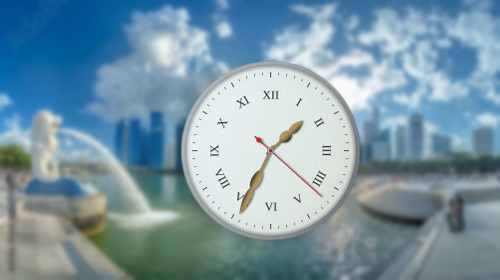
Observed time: 1:34:22
